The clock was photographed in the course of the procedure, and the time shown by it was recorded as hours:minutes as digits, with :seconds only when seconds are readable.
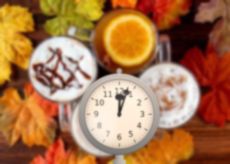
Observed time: 12:03
